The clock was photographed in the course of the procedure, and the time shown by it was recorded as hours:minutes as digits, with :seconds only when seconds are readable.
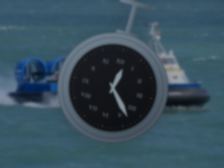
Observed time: 12:23
